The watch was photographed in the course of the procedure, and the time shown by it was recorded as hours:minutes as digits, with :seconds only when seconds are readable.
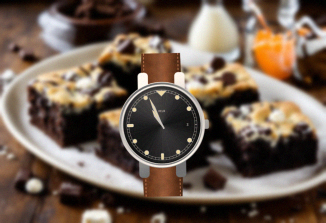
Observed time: 10:56
